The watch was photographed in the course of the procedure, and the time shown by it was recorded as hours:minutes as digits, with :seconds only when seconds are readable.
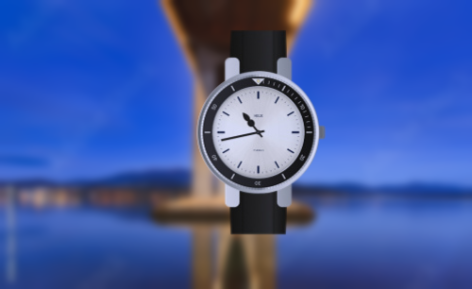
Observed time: 10:43
